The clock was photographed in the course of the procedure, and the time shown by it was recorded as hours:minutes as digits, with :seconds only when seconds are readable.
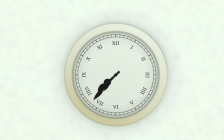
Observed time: 7:37
